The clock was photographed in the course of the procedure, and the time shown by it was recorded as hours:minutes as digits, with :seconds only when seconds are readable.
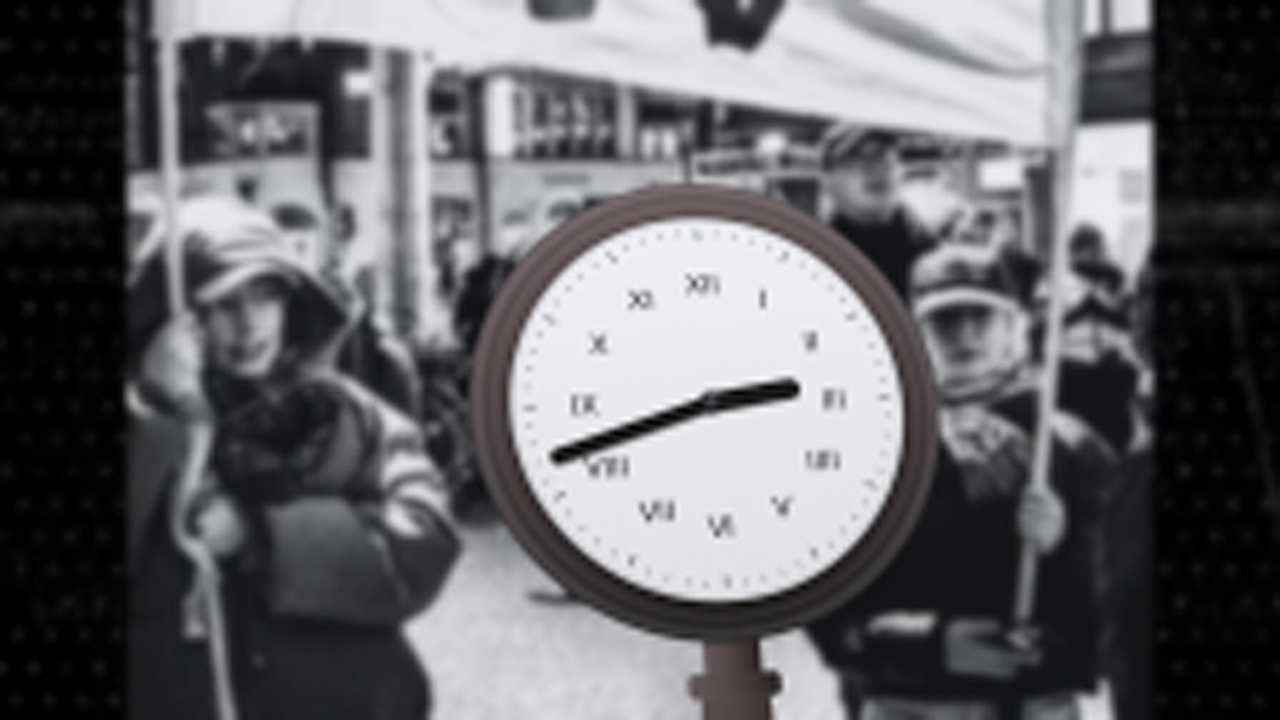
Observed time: 2:42
